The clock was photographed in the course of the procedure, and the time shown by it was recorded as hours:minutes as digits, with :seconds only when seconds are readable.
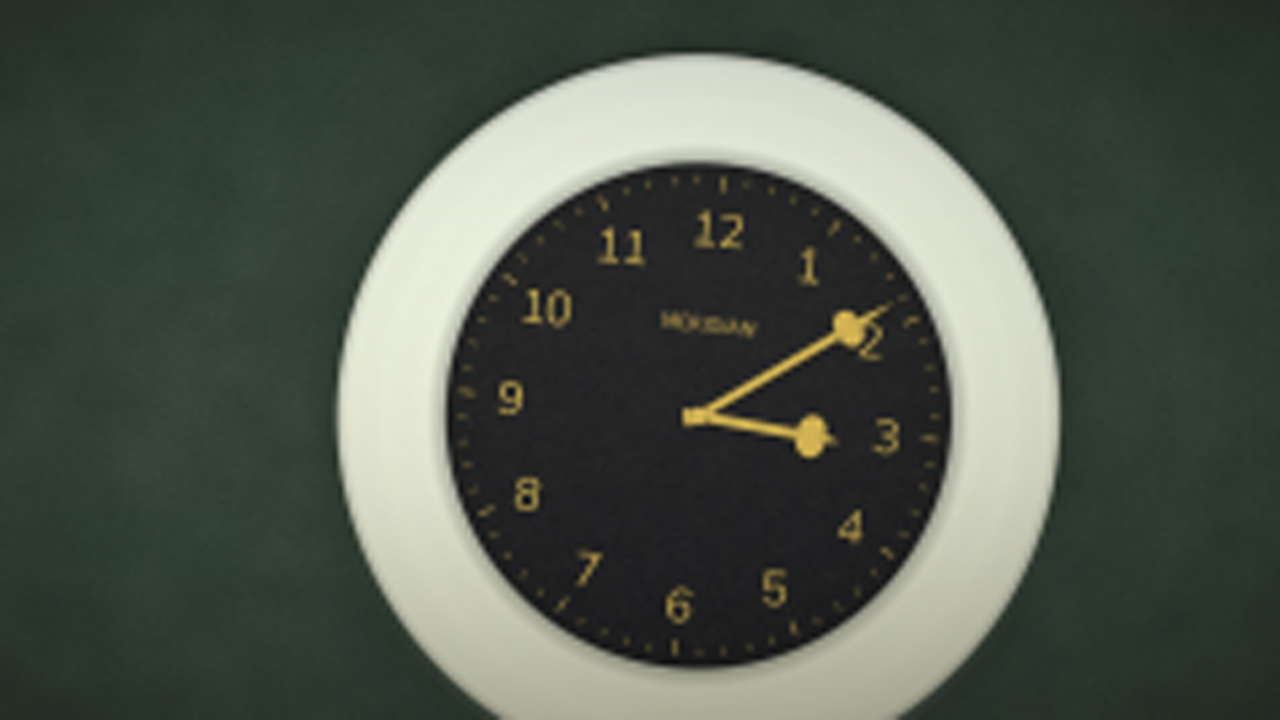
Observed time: 3:09
